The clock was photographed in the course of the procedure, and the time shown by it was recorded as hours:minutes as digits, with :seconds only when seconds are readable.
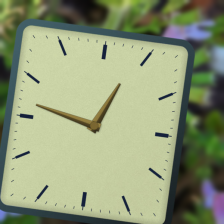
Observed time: 12:47
